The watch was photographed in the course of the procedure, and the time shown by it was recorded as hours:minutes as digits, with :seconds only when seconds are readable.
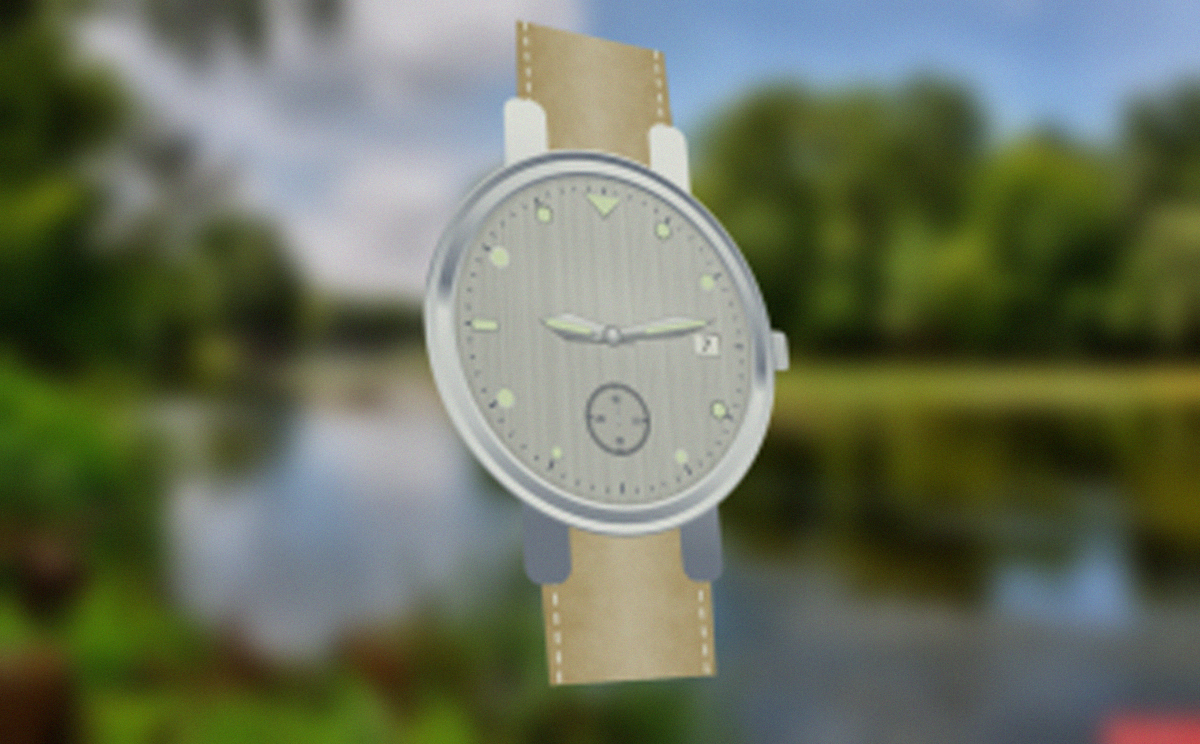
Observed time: 9:13
